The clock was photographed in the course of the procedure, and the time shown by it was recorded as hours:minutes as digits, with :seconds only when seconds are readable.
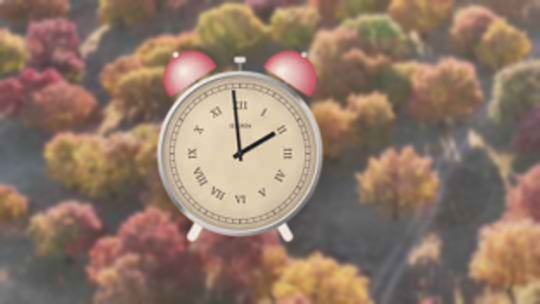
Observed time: 1:59
